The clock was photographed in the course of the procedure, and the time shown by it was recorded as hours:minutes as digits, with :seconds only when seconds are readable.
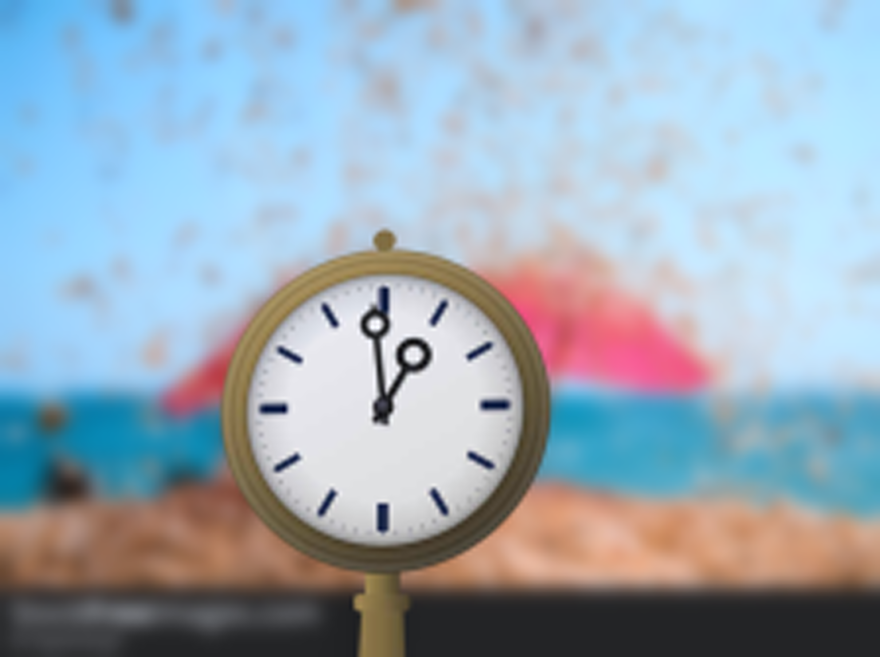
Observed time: 12:59
